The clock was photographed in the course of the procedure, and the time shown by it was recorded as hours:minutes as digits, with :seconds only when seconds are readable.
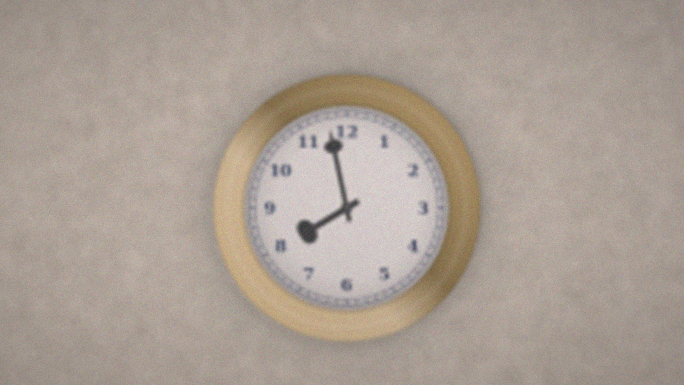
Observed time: 7:58
